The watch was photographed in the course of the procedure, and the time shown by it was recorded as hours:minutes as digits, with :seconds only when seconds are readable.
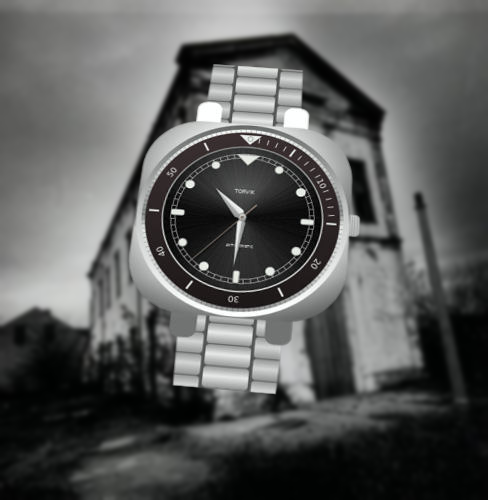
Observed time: 10:30:37
